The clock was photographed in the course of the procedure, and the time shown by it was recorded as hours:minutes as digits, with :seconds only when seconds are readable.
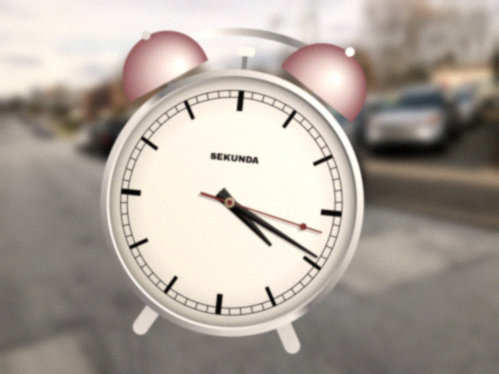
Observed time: 4:19:17
